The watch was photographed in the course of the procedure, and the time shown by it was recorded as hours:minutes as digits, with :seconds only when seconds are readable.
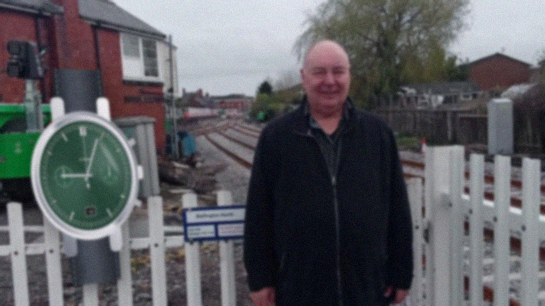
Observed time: 9:04
